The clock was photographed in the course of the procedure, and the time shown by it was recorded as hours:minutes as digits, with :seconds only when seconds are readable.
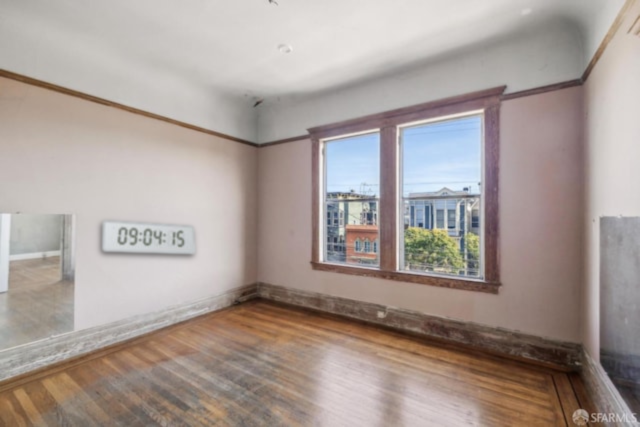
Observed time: 9:04:15
